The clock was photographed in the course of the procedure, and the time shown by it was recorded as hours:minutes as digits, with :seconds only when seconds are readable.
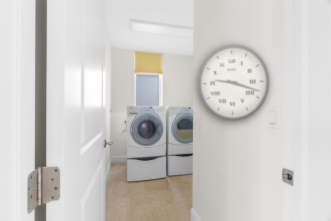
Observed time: 9:18
